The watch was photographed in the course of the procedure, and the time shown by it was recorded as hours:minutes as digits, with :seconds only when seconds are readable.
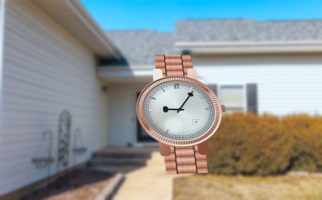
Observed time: 9:06
